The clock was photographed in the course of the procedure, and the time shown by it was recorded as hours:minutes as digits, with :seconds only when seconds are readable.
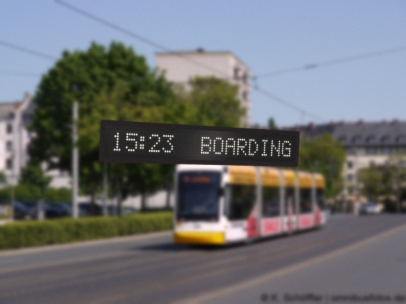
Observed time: 15:23
